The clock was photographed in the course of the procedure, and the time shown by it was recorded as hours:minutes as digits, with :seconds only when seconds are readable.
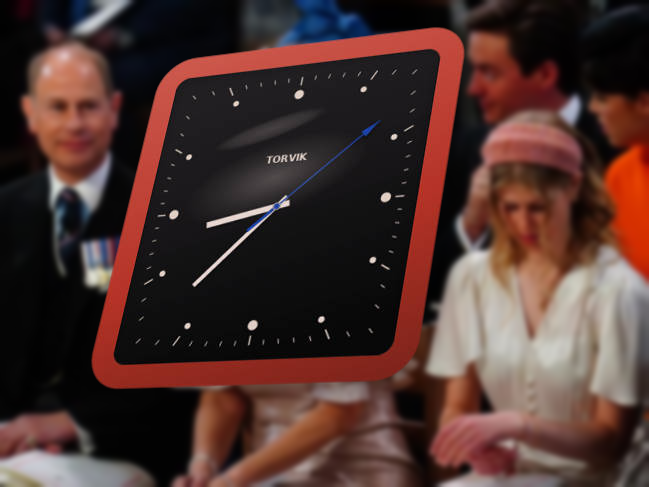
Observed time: 8:37:08
